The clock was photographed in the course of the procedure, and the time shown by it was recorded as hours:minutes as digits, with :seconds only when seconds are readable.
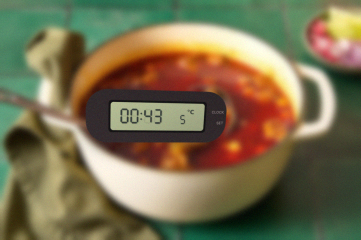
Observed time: 0:43
